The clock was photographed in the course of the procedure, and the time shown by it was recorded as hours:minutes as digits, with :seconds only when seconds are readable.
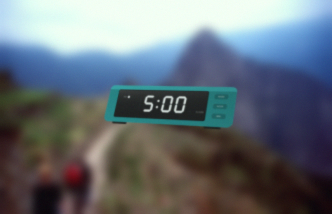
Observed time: 5:00
